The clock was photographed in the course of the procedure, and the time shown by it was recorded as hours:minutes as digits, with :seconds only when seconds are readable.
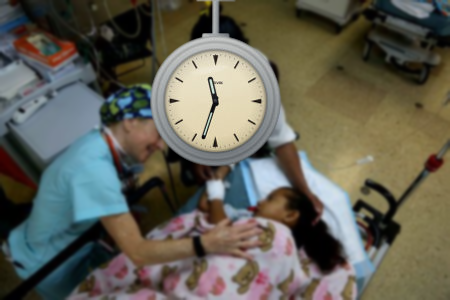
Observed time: 11:33
